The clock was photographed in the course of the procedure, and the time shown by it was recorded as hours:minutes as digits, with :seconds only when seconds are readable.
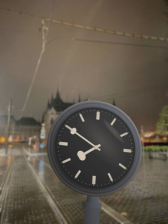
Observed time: 7:50
